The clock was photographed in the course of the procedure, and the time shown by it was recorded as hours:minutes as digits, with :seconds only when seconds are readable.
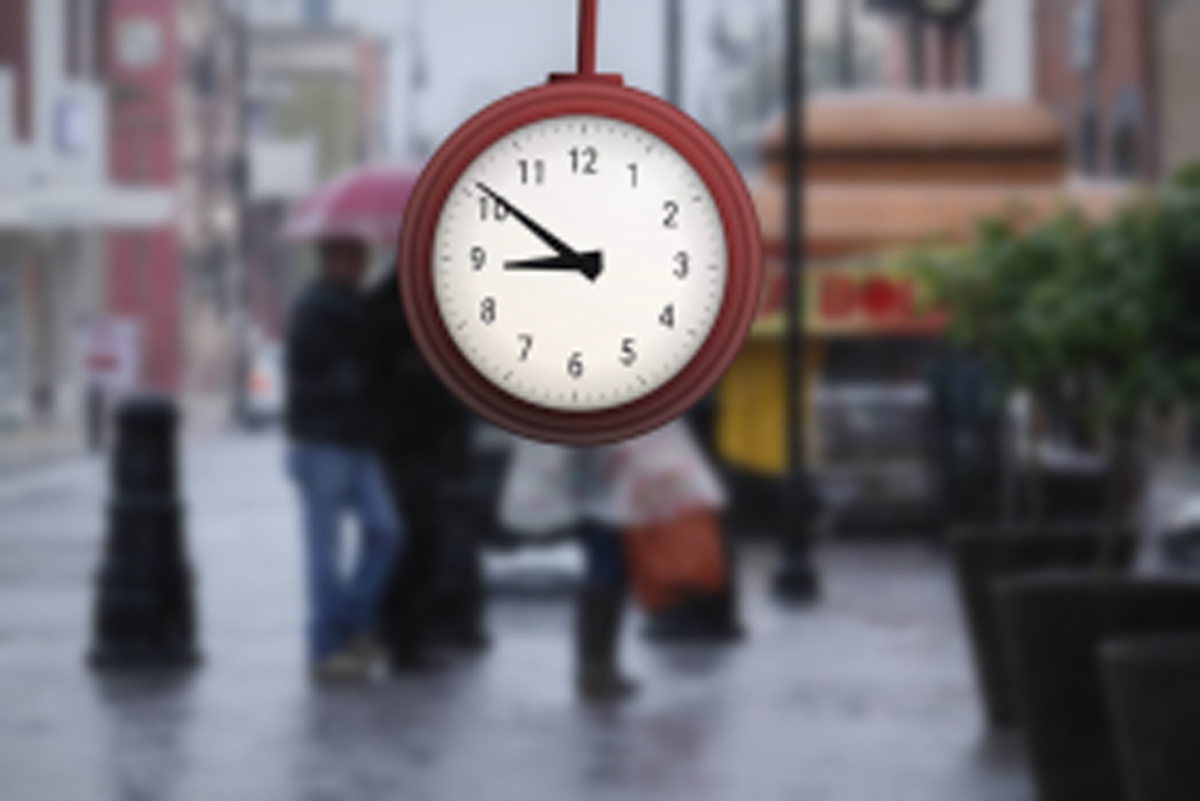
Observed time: 8:51
